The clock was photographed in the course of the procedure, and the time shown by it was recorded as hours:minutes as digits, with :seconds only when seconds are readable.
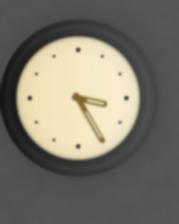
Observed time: 3:25
